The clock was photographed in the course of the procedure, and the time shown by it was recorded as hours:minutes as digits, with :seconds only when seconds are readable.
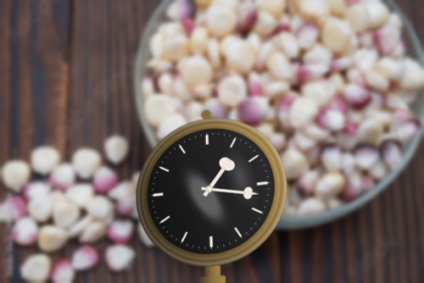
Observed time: 1:17
